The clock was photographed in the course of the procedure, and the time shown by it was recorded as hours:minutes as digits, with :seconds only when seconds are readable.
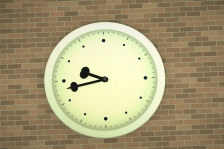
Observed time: 9:43
